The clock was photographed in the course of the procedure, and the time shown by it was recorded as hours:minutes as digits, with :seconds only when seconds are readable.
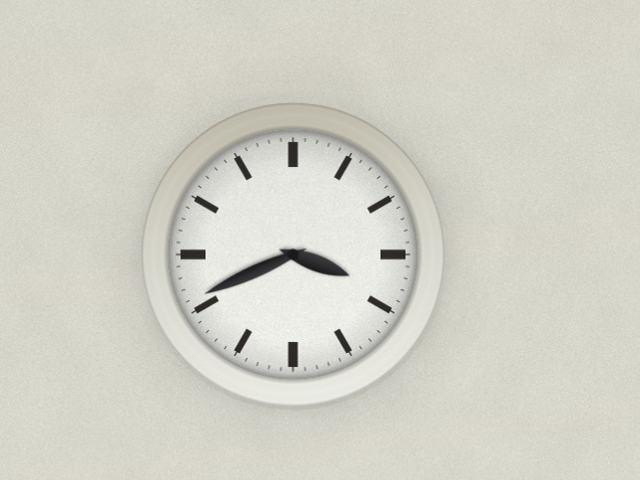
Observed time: 3:41
